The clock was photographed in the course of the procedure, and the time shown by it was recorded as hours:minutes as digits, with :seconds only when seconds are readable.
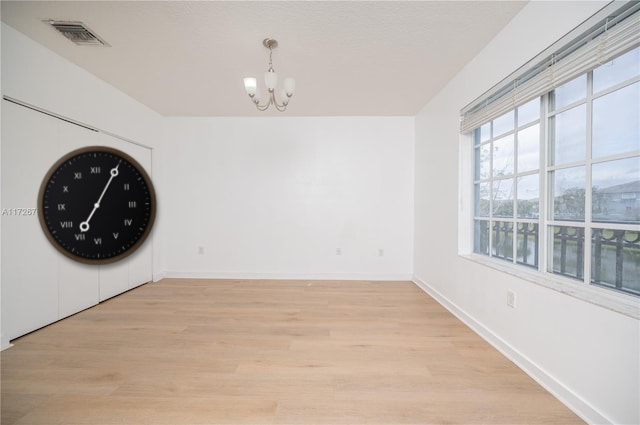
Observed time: 7:05
